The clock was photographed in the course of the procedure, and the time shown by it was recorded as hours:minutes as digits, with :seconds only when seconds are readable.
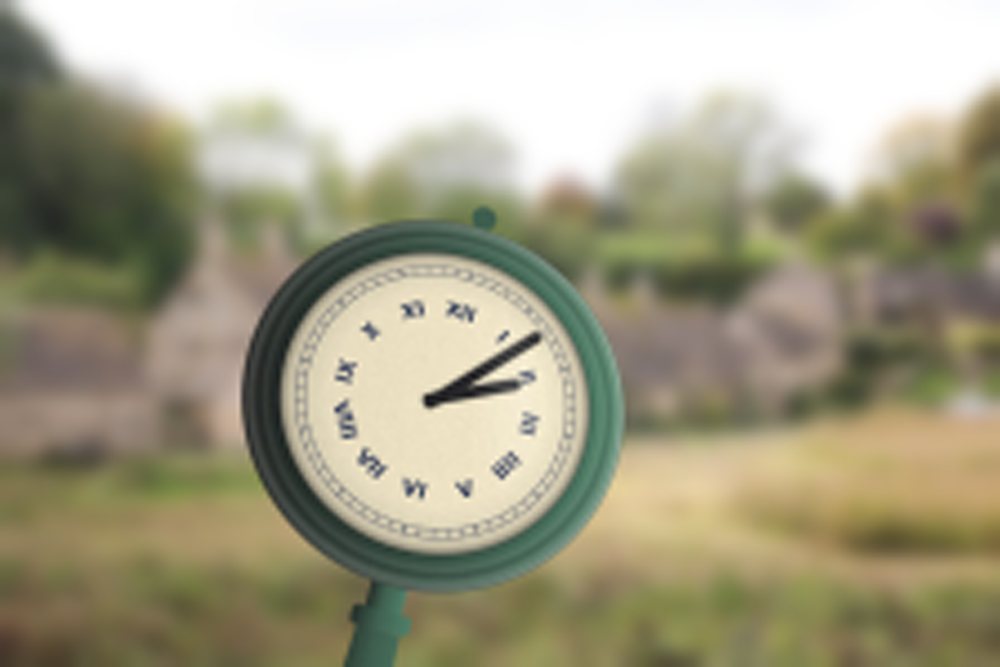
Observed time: 2:07
